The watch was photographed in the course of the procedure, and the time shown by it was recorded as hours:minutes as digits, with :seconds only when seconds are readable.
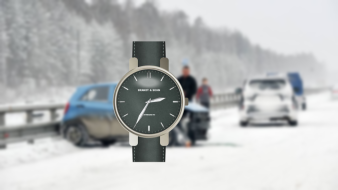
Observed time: 2:35
